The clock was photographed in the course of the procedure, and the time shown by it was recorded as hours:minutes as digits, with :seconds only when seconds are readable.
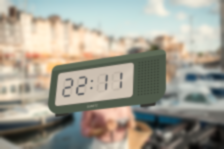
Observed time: 22:11
